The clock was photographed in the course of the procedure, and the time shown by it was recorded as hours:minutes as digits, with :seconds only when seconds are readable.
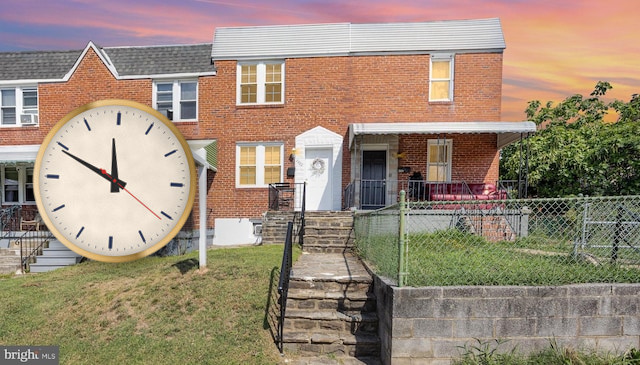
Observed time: 11:49:21
